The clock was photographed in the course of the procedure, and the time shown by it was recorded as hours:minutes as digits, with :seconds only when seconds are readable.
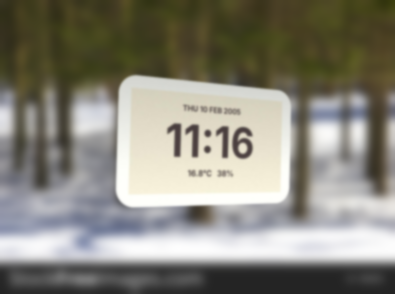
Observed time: 11:16
